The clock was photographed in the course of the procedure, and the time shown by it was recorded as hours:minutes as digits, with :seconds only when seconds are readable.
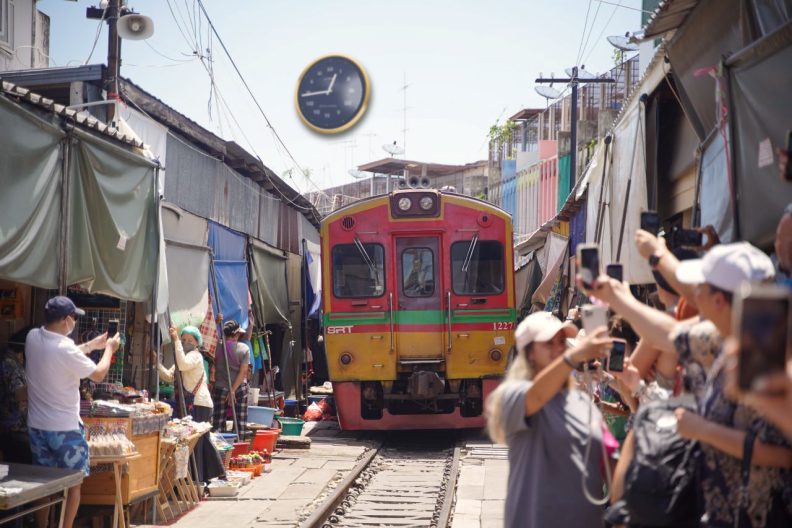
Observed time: 12:44
